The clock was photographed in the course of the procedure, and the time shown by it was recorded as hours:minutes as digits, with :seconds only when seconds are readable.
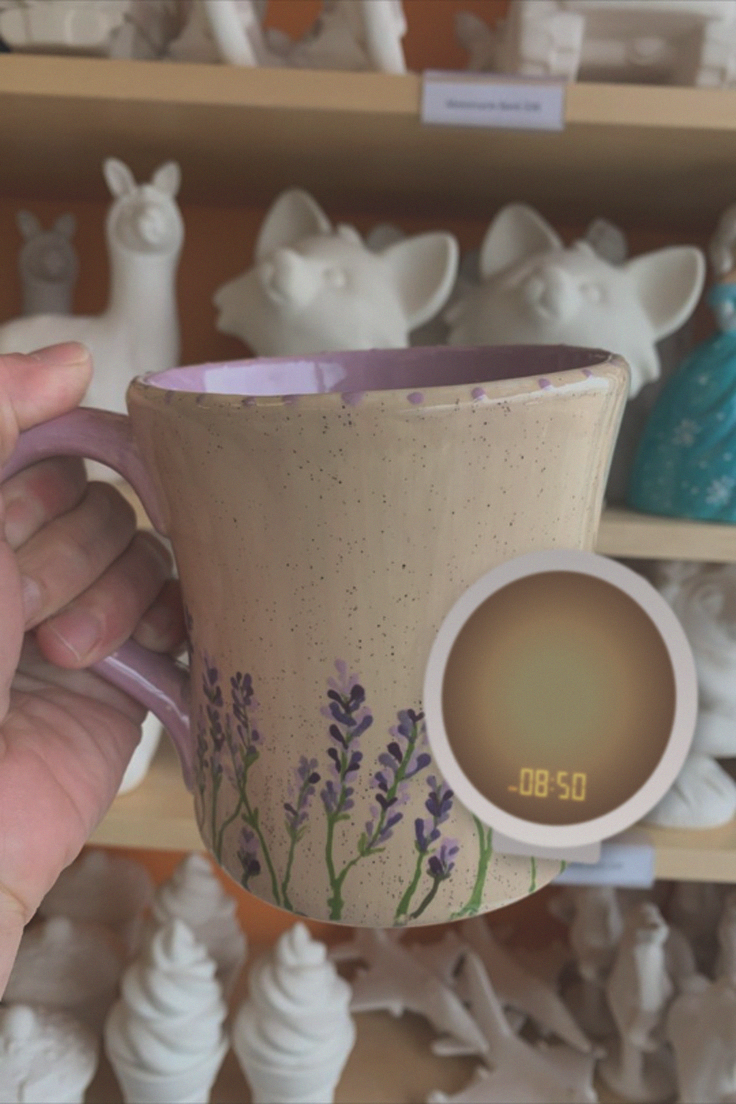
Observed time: 8:50
